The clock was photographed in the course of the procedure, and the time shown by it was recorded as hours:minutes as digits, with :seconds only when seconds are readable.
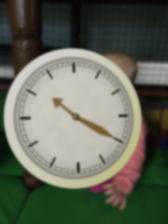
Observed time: 10:20
